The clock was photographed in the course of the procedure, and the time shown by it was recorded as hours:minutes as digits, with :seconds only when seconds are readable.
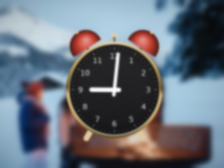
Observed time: 9:01
